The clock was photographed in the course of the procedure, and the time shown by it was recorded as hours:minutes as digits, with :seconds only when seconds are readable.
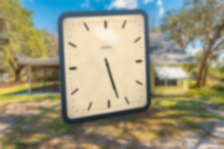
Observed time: 5:27
